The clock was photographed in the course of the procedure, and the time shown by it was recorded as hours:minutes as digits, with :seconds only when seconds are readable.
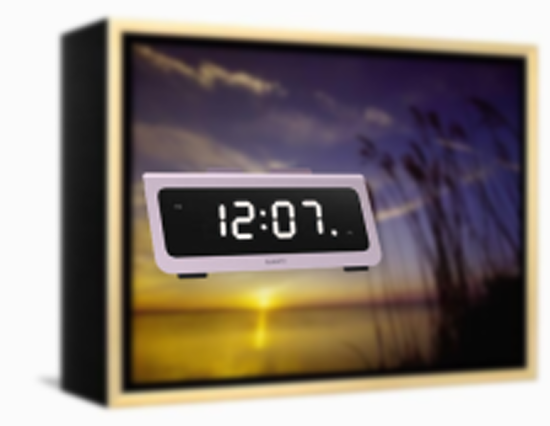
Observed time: 12:07
